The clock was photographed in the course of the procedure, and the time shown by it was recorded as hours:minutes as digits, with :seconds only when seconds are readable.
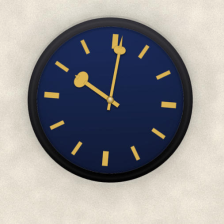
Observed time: 10:01
